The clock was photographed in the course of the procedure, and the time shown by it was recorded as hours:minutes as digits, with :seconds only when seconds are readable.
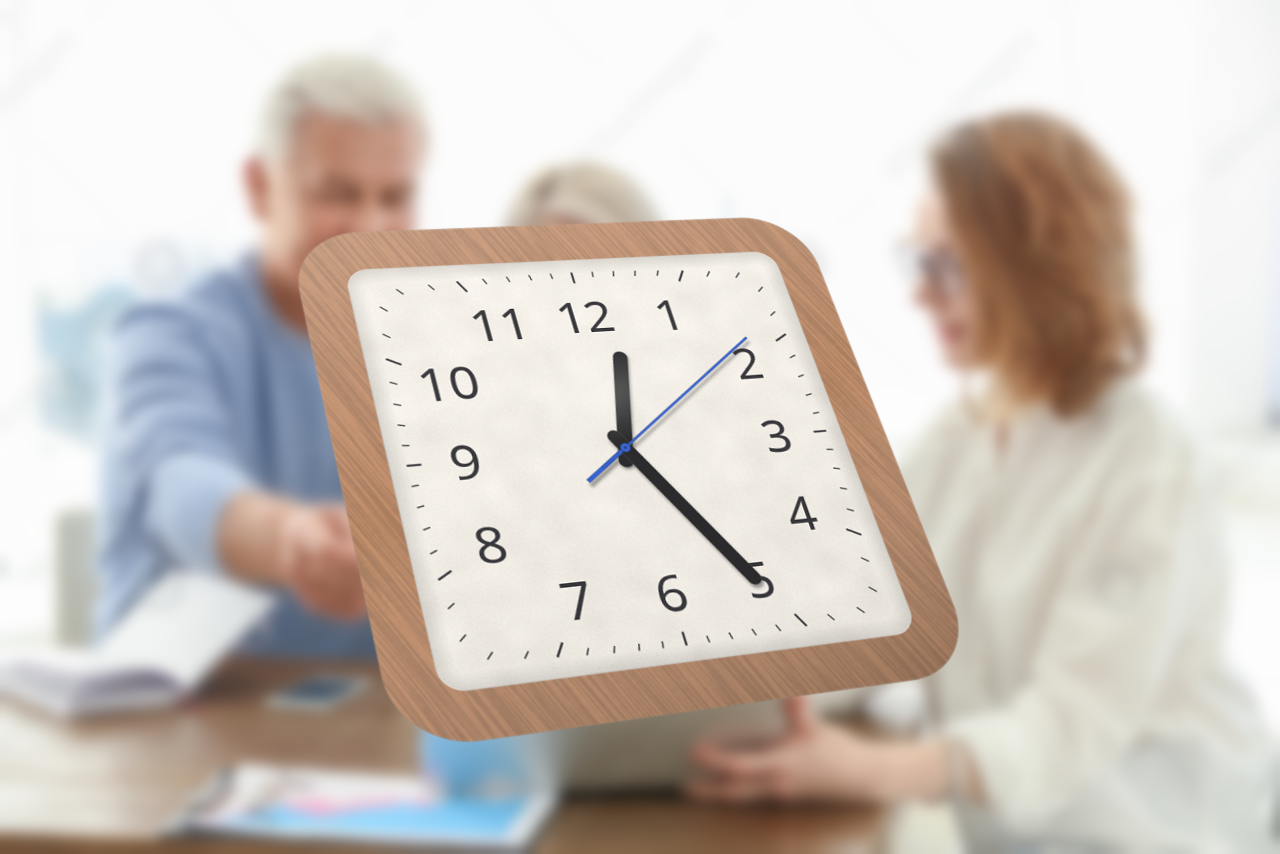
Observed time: 12:25:09
